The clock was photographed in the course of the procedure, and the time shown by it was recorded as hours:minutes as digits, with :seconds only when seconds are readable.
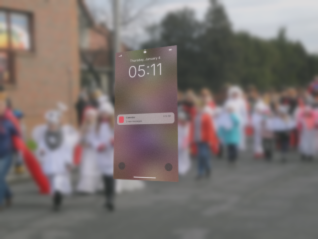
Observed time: 5:11
